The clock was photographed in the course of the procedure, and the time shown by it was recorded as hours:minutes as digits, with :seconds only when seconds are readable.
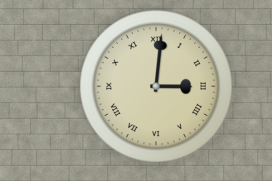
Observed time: 3:01
